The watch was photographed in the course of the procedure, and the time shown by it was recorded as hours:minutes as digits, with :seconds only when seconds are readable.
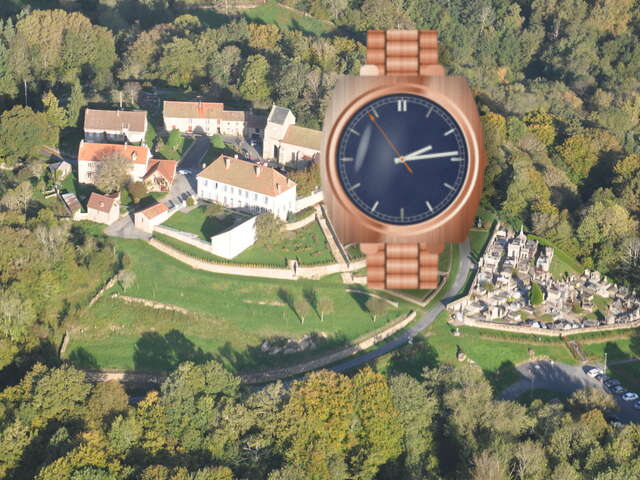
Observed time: 2:13:54
